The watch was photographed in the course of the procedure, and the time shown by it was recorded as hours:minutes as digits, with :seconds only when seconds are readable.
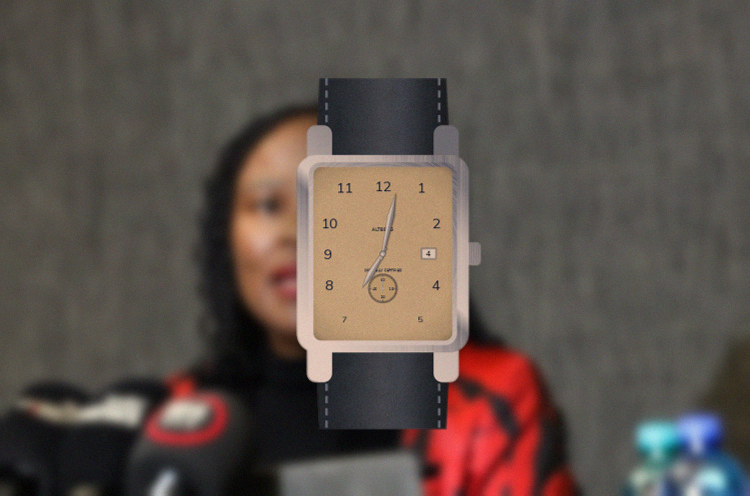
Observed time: 7:02
